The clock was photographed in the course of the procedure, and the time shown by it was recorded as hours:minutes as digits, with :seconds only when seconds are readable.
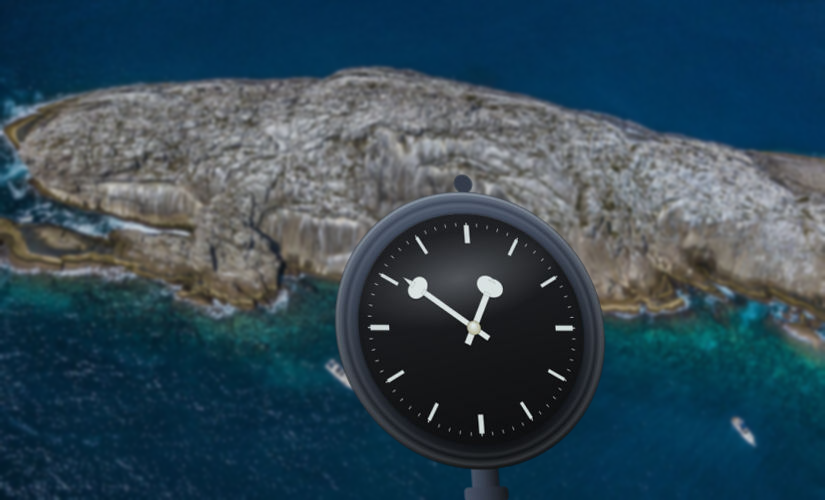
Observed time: 12:51
